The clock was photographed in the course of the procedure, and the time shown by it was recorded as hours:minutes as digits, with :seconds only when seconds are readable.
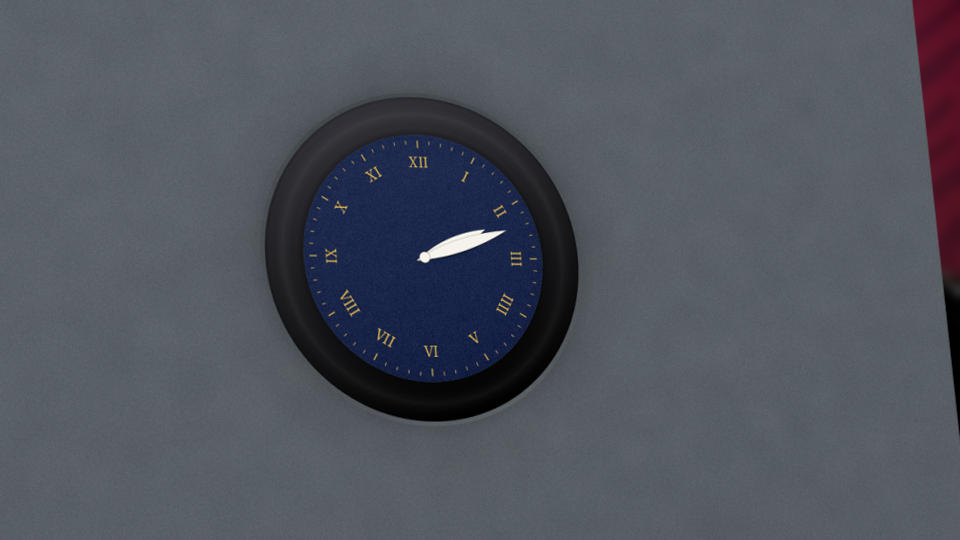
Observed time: 2:12
